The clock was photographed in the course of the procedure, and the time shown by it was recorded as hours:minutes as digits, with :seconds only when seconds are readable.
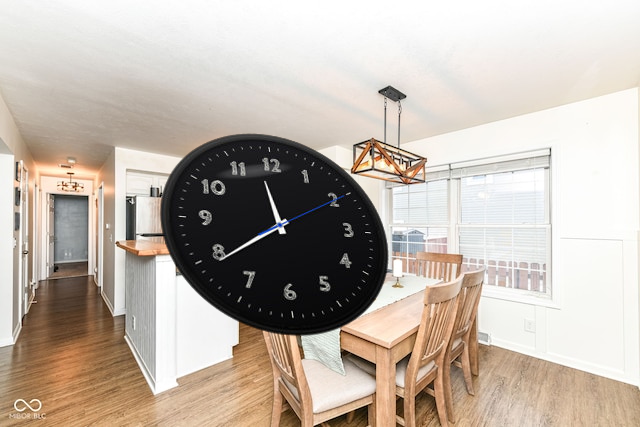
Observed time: 11:39:10
